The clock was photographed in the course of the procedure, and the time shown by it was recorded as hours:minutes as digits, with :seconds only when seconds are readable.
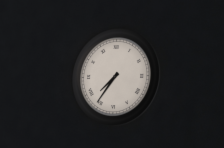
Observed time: 7:36
